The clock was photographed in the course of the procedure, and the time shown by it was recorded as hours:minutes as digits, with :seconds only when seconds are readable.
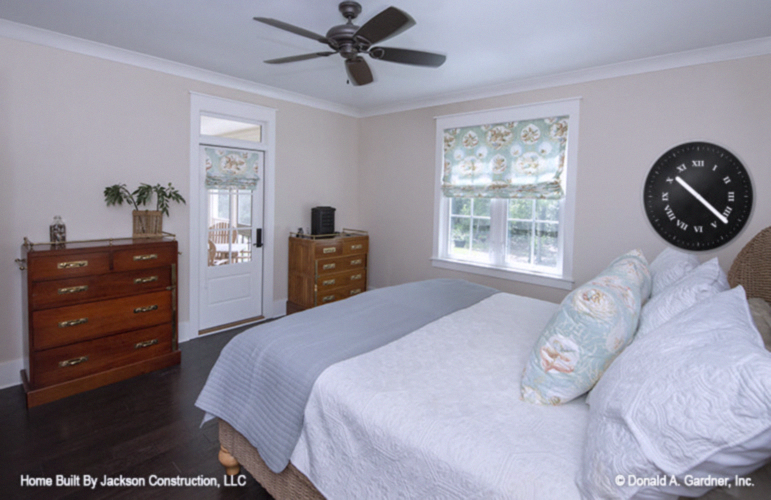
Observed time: 10:22
